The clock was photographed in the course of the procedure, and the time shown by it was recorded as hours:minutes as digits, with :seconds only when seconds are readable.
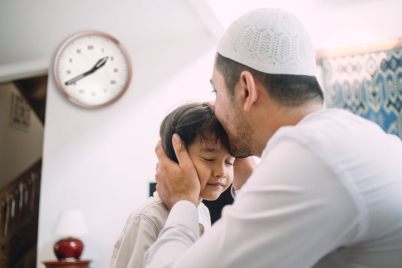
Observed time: 1:41
